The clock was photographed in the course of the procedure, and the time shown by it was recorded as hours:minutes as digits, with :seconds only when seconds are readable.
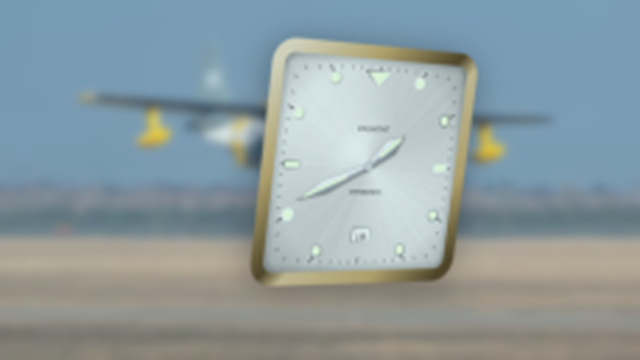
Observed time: 1:41
